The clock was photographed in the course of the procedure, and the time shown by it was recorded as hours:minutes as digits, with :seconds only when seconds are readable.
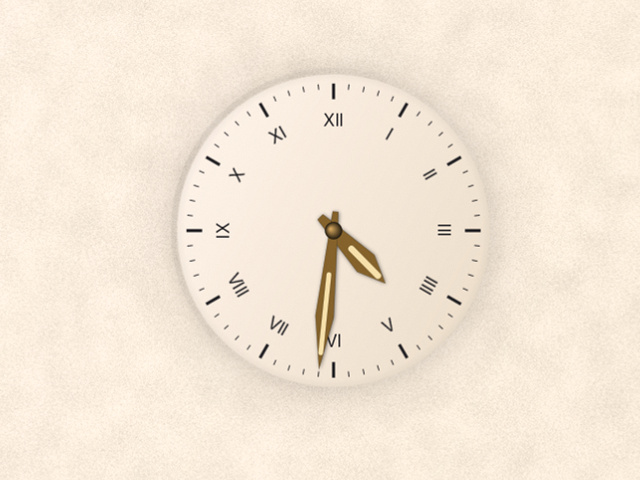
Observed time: 4:31
